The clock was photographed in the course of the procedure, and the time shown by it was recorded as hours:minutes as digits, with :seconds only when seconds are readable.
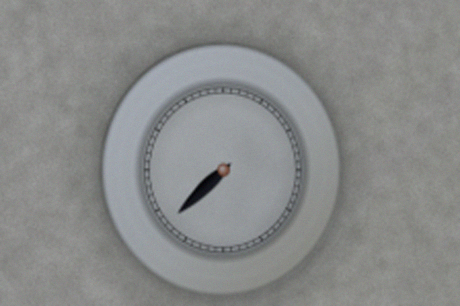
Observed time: 7:38
